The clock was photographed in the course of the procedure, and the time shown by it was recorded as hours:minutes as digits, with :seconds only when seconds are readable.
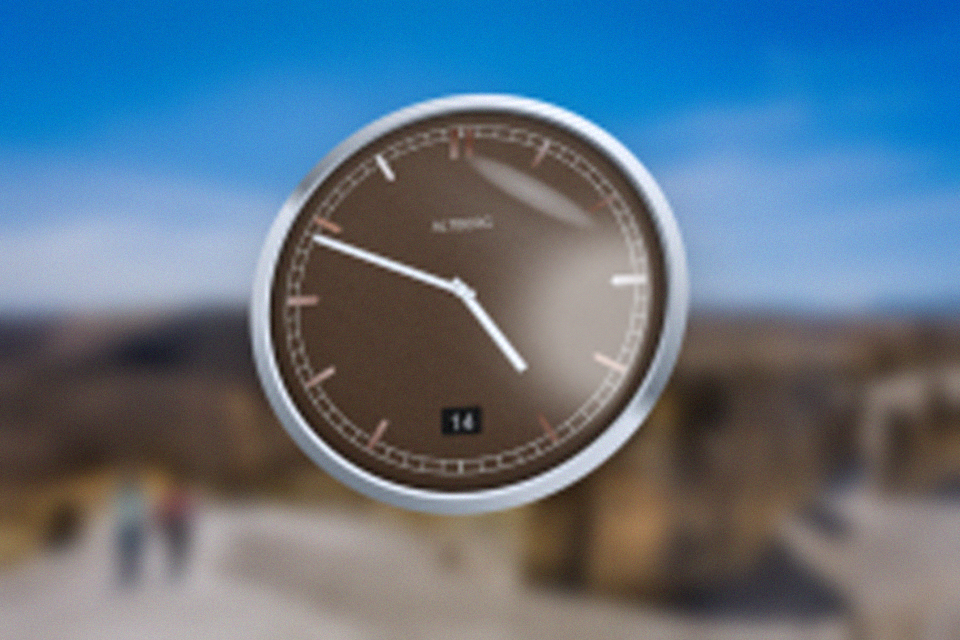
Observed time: 4:49
